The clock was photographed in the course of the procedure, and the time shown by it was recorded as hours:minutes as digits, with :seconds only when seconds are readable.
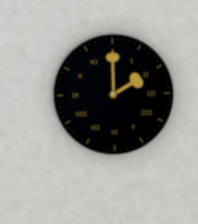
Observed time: 2:00
